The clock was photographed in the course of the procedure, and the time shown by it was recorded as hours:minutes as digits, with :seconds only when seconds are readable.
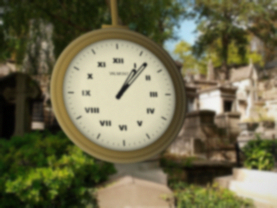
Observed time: 1:07
